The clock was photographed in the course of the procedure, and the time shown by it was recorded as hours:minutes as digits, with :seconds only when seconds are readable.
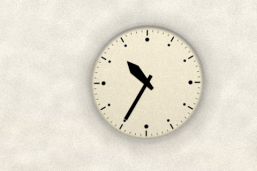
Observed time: 10:35
